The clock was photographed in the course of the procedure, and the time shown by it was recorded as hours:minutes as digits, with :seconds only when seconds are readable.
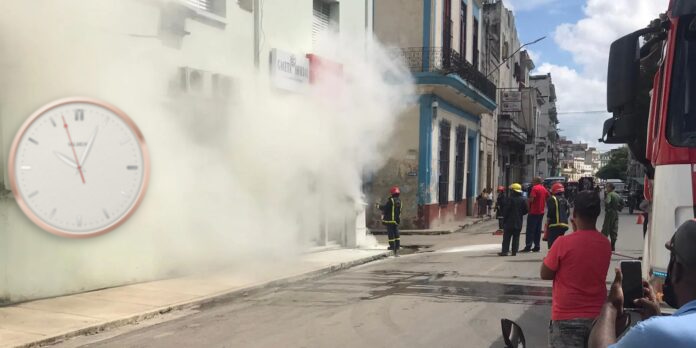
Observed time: 10:03:57
